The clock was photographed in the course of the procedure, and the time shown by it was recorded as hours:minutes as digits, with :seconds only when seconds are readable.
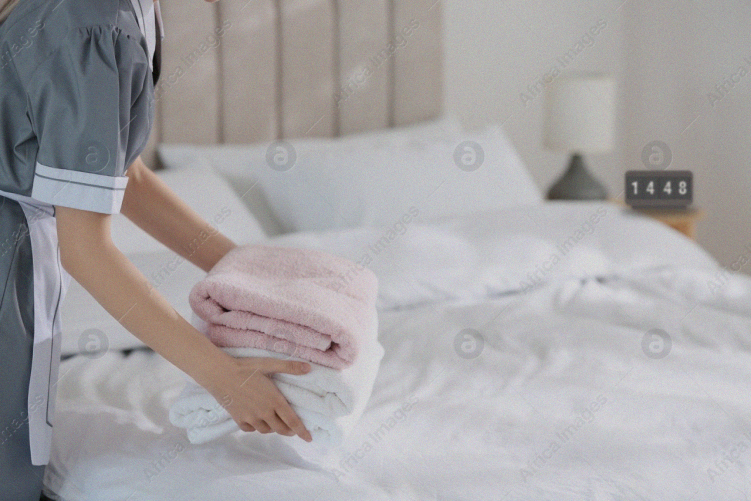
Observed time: 14:48
